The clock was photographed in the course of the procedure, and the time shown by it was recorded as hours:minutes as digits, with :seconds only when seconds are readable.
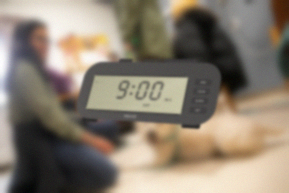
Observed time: 9:00
